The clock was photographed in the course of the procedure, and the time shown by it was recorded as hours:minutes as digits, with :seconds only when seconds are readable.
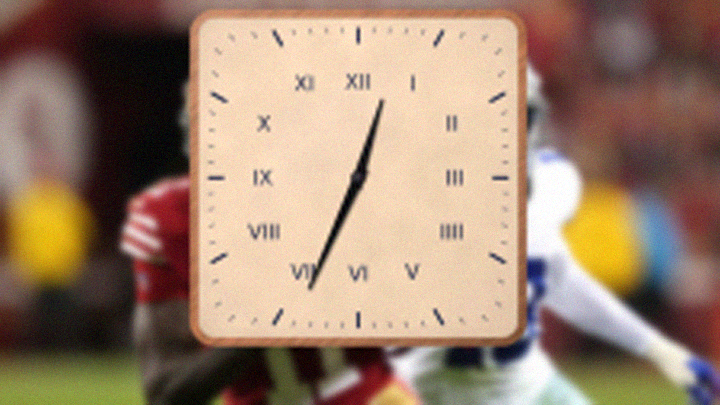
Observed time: 12:34
